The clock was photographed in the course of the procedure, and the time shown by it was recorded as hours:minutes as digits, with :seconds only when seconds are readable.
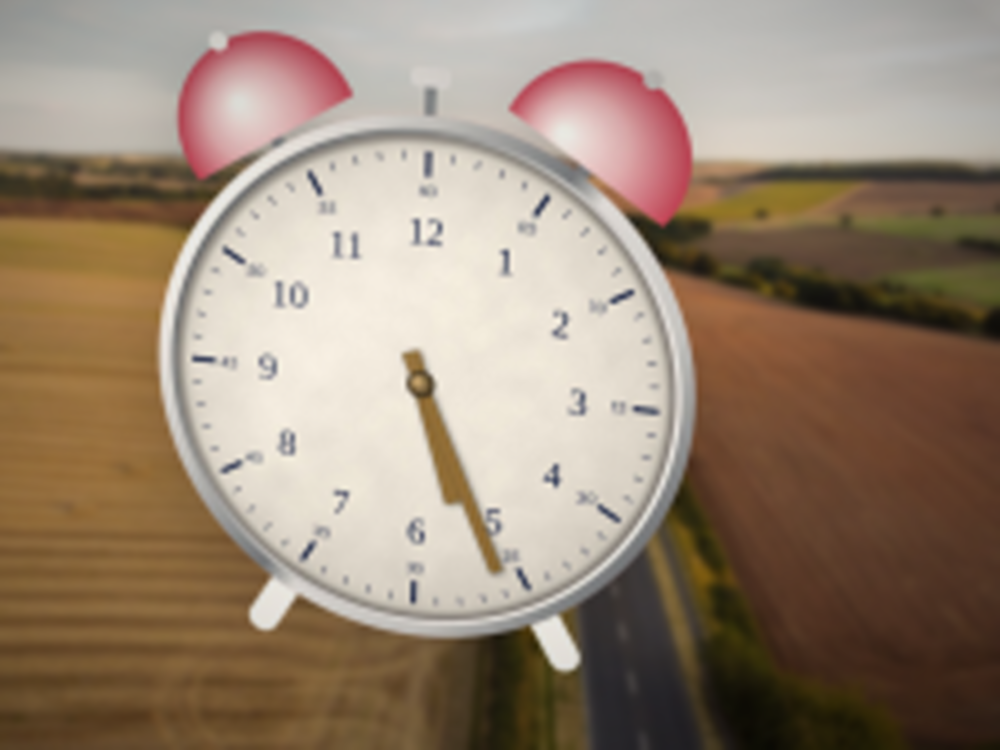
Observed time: 5:26
